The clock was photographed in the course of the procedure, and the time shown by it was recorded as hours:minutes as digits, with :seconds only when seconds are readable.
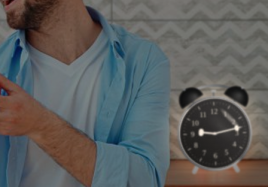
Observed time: 9:13
